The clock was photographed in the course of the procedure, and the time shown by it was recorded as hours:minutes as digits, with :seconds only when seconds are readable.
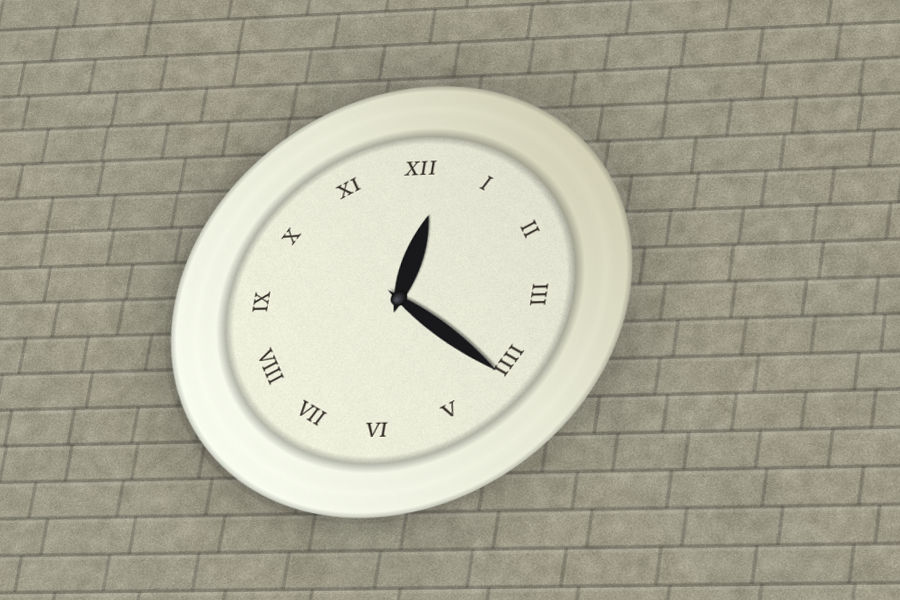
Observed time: 12:21
